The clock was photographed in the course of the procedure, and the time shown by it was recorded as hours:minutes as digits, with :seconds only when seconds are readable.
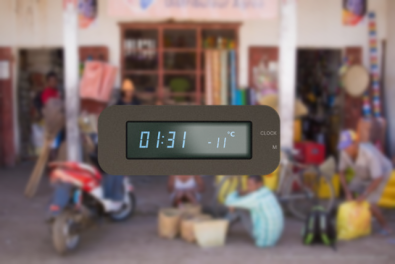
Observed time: 1:31
